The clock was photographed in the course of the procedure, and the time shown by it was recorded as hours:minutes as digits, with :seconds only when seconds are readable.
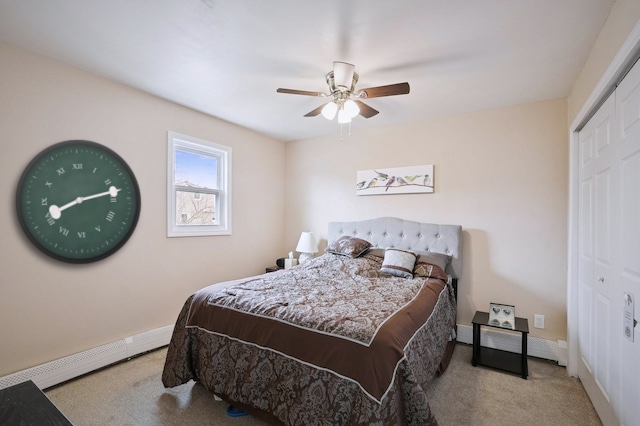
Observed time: 8:13
